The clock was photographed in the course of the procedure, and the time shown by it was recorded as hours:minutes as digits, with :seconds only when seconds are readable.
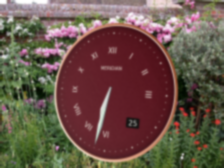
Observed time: 6:32
